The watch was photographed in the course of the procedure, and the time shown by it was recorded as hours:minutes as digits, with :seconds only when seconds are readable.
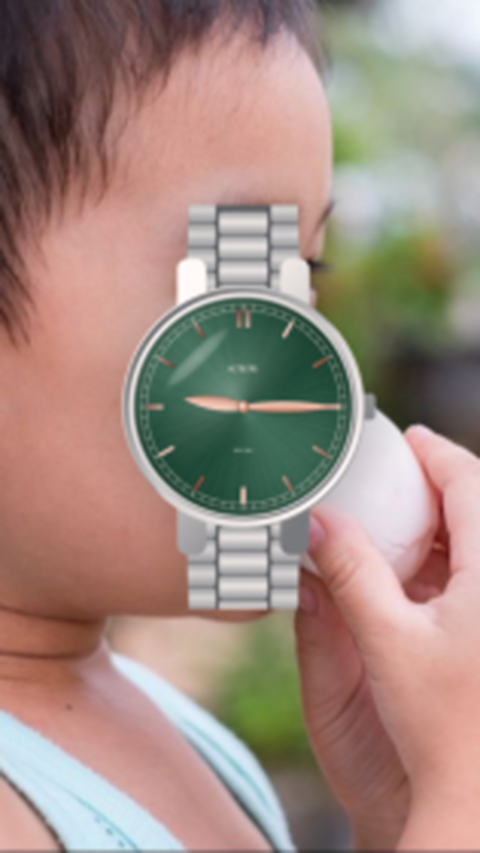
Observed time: 9:15
